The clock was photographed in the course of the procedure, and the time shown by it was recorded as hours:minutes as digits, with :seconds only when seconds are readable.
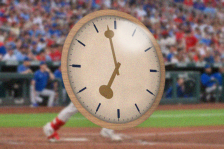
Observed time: 6:58
